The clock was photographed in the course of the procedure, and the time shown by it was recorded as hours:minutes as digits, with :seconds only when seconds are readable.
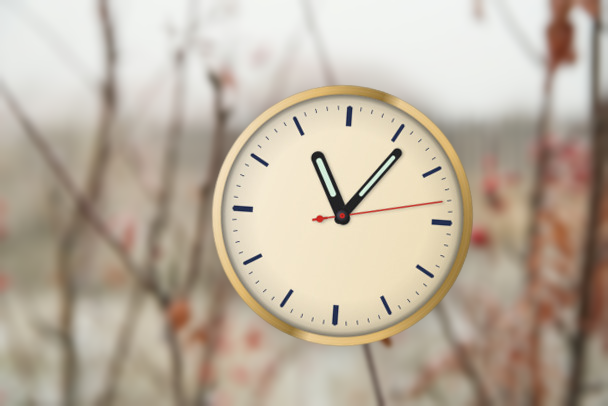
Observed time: 11:06:13
